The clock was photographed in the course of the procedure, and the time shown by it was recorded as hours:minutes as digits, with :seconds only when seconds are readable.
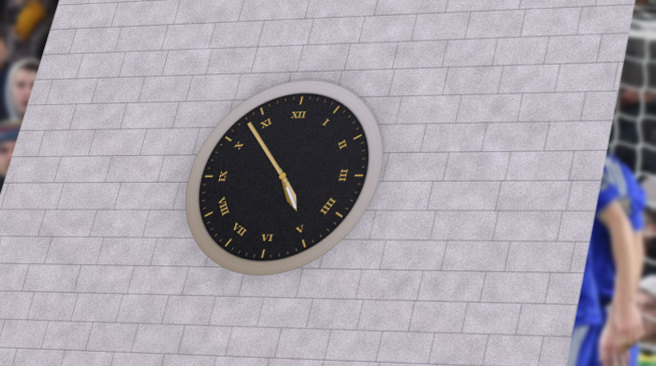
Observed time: 4:53
